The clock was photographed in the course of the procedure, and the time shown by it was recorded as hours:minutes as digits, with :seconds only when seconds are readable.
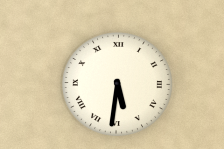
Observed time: 5:31
